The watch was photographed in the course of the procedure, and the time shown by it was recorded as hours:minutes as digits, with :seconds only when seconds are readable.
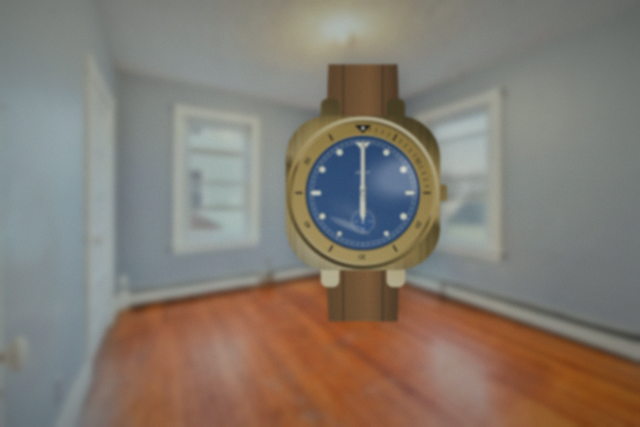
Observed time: 6:00
